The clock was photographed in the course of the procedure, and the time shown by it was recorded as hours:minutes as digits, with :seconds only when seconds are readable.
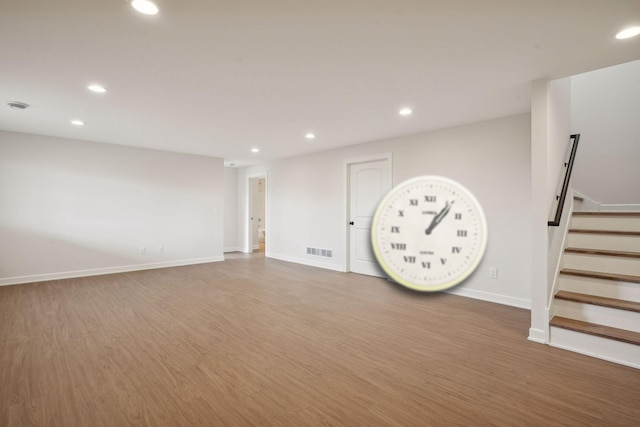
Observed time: 1:06
